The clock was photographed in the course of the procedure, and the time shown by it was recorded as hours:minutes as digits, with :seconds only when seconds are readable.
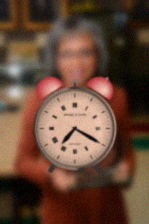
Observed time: 7:20
